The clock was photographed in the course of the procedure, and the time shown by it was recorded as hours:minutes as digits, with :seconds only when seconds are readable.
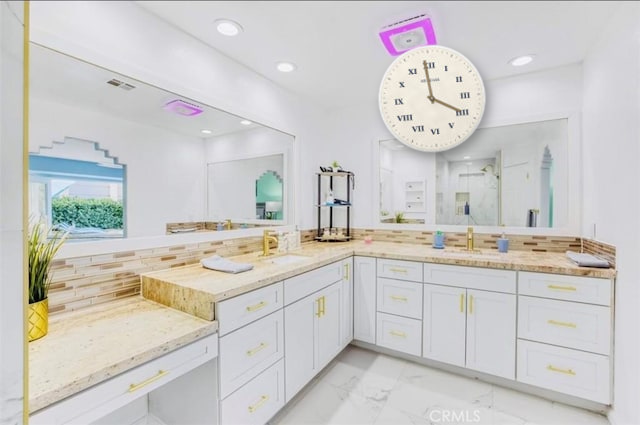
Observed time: 3:59
